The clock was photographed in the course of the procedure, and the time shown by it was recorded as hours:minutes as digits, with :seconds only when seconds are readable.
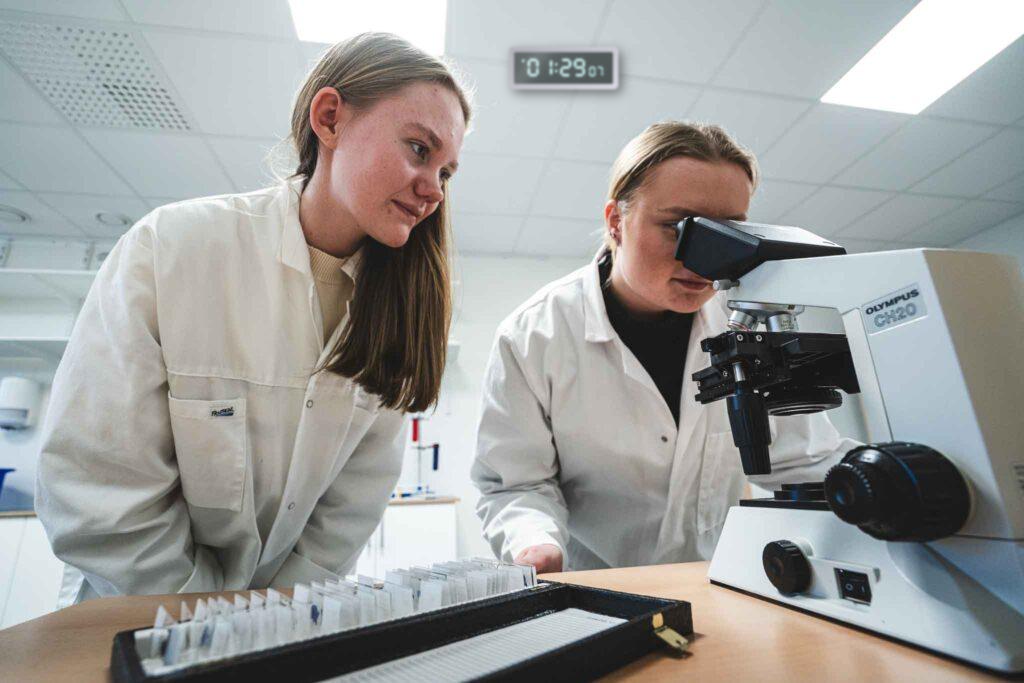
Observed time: 1:29
